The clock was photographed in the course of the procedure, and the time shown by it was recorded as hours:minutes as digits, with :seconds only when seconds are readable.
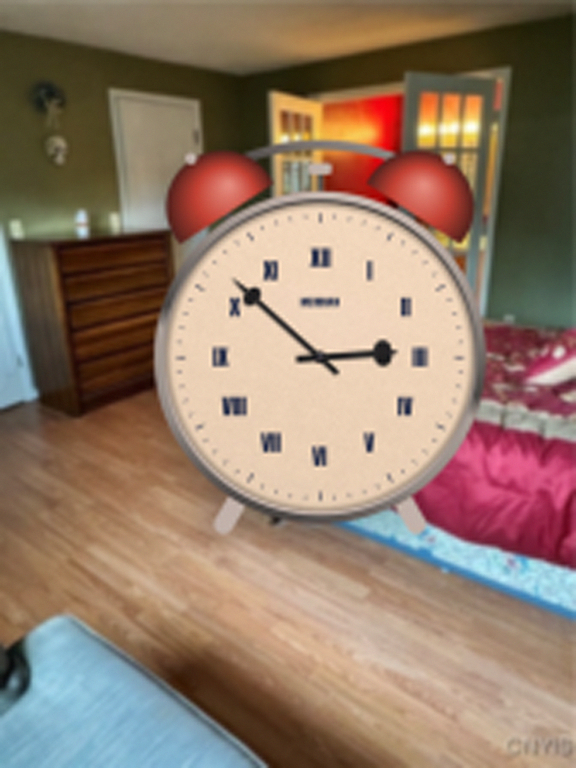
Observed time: 2:52
